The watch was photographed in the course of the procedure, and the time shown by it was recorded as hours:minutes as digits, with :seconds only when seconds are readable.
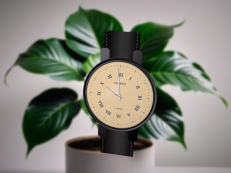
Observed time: 9:59
